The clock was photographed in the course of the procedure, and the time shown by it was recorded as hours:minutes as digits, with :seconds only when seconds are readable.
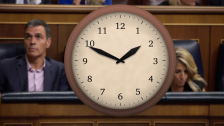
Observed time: 1:49
